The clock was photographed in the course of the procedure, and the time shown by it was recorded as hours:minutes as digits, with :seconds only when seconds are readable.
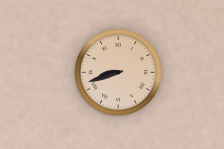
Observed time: 8:42
